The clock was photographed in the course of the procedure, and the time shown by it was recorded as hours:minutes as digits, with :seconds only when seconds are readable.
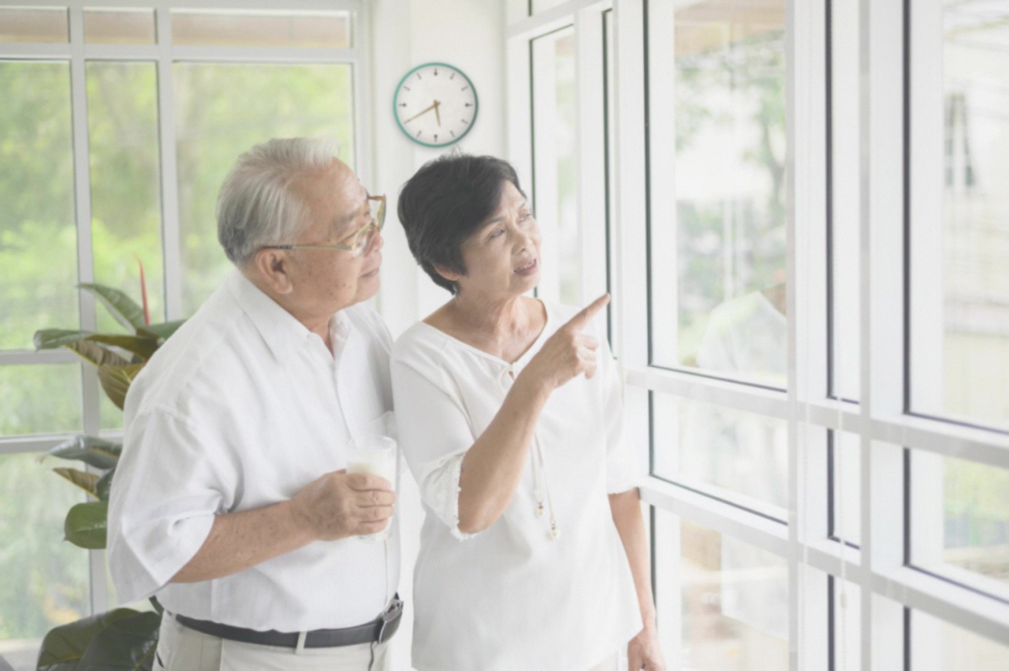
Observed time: 5:40
